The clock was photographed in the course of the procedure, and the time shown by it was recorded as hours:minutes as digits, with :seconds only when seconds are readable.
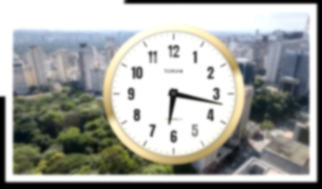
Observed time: 6:17
